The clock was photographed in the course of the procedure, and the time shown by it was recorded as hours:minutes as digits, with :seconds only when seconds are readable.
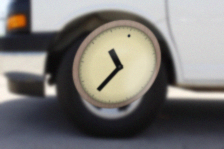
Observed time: 10:35
